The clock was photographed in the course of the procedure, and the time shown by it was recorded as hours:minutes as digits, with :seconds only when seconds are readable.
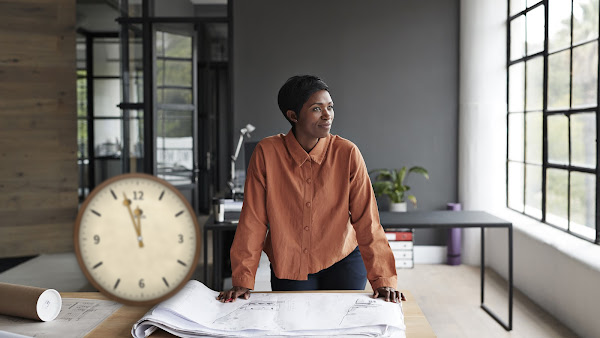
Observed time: 11:57
